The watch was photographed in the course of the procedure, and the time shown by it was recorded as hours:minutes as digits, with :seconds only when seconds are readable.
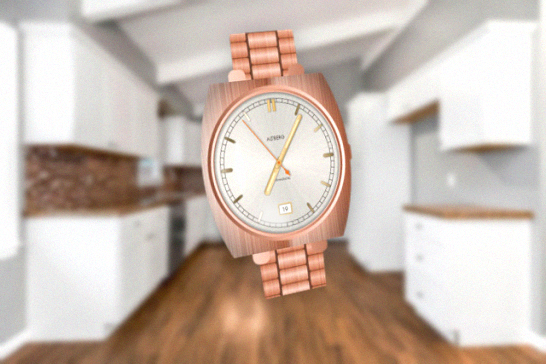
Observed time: 7:05:54
